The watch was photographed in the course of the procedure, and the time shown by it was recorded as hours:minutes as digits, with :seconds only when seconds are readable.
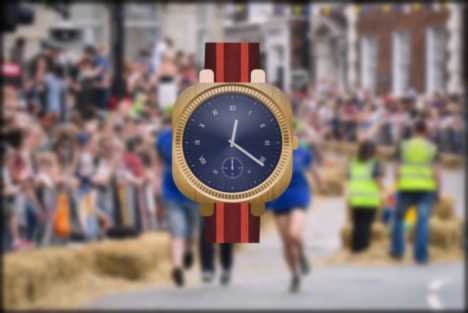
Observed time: 12:21
